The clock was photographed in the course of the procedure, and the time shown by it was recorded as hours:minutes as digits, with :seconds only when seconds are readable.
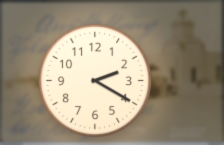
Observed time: 2:20
